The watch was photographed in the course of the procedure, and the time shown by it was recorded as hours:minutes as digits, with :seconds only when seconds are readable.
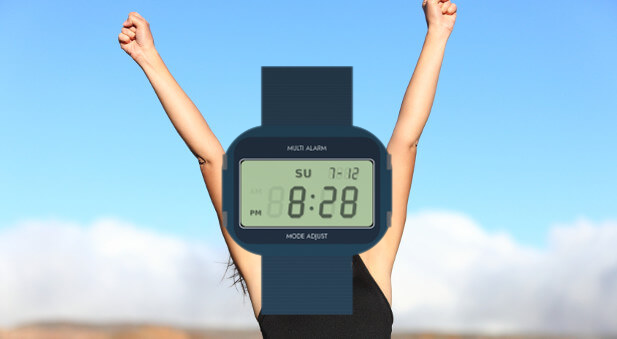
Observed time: 8:28
